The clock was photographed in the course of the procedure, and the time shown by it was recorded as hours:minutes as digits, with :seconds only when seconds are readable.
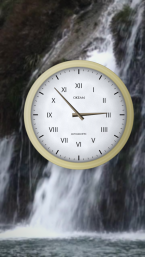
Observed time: 2:53
